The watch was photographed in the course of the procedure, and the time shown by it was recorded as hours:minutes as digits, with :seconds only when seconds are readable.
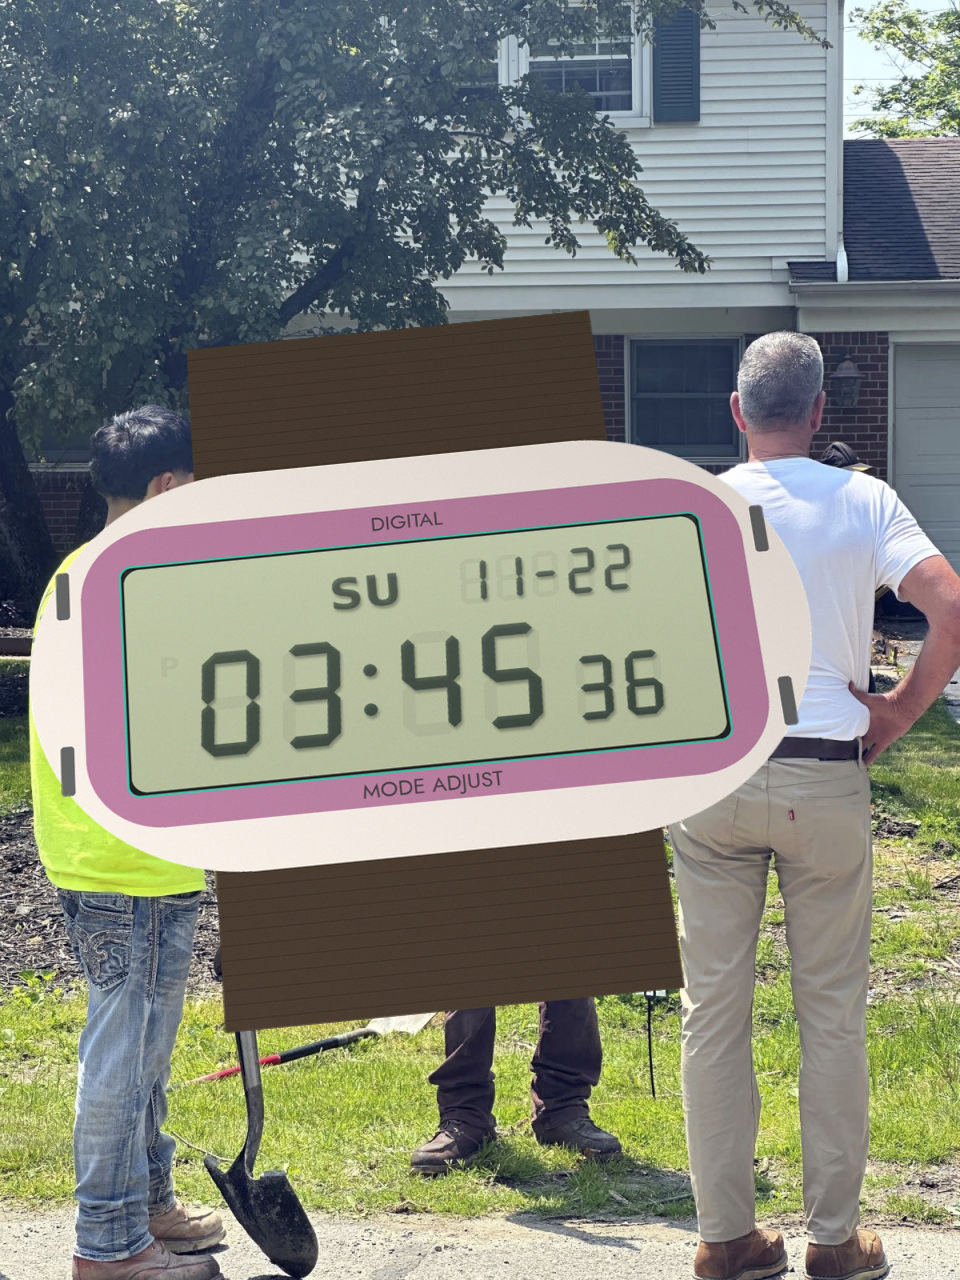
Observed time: 3:45:36
